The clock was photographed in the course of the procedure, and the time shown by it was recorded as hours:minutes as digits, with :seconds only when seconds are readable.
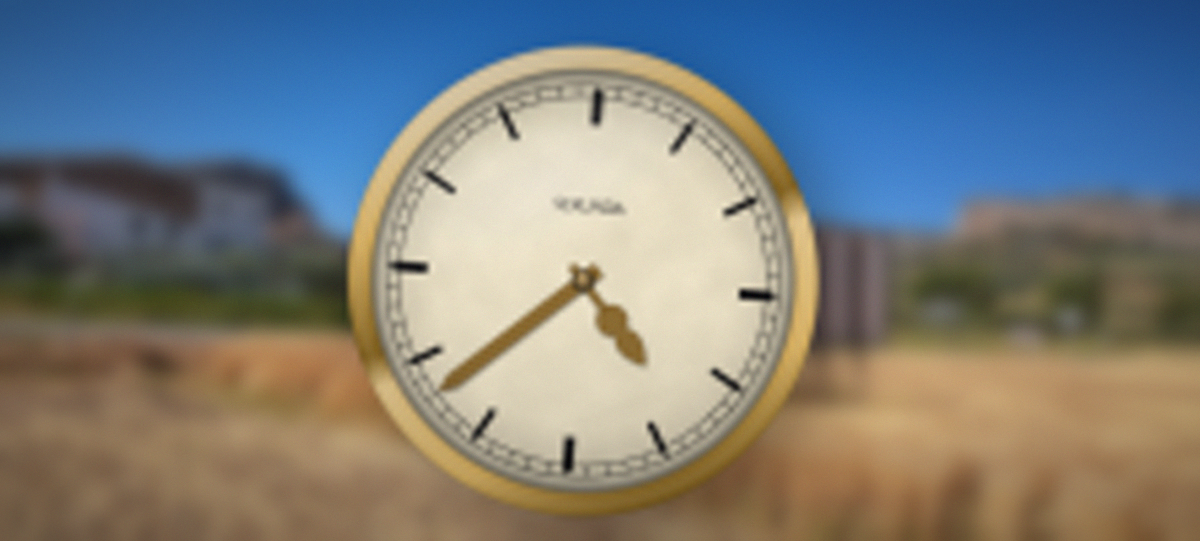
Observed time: 4:38
